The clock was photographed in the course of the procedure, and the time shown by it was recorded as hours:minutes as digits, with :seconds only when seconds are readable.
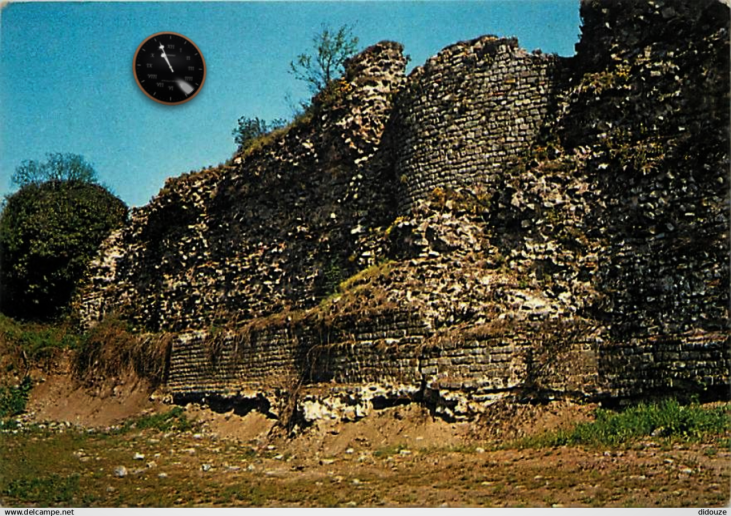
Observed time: 10:56
